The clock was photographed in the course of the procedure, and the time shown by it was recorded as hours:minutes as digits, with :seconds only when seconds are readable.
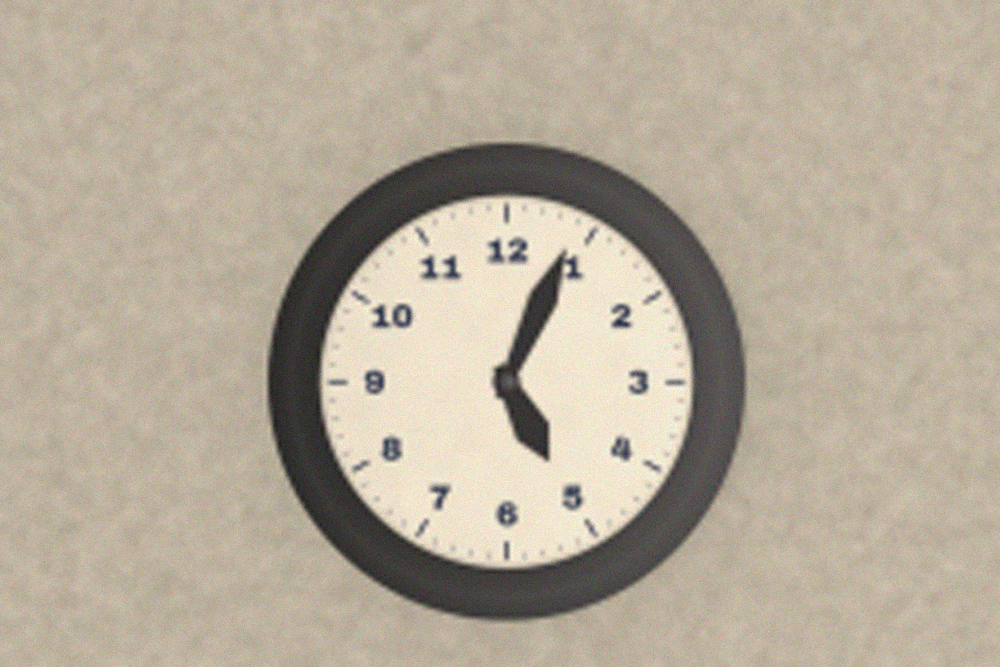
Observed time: 5:04
